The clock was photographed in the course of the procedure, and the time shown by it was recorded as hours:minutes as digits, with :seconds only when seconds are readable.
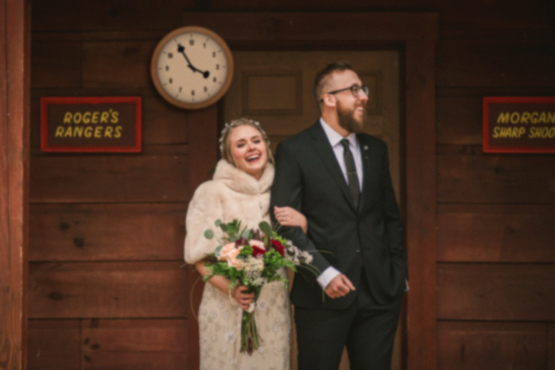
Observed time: 3:55
